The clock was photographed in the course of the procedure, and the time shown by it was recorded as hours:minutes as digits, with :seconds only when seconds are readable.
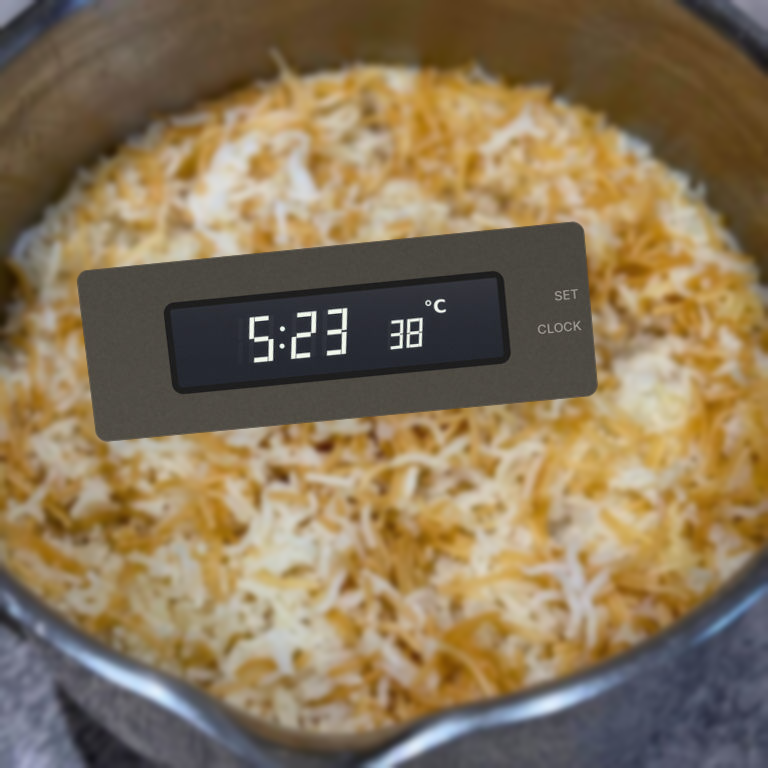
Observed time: 5:23
